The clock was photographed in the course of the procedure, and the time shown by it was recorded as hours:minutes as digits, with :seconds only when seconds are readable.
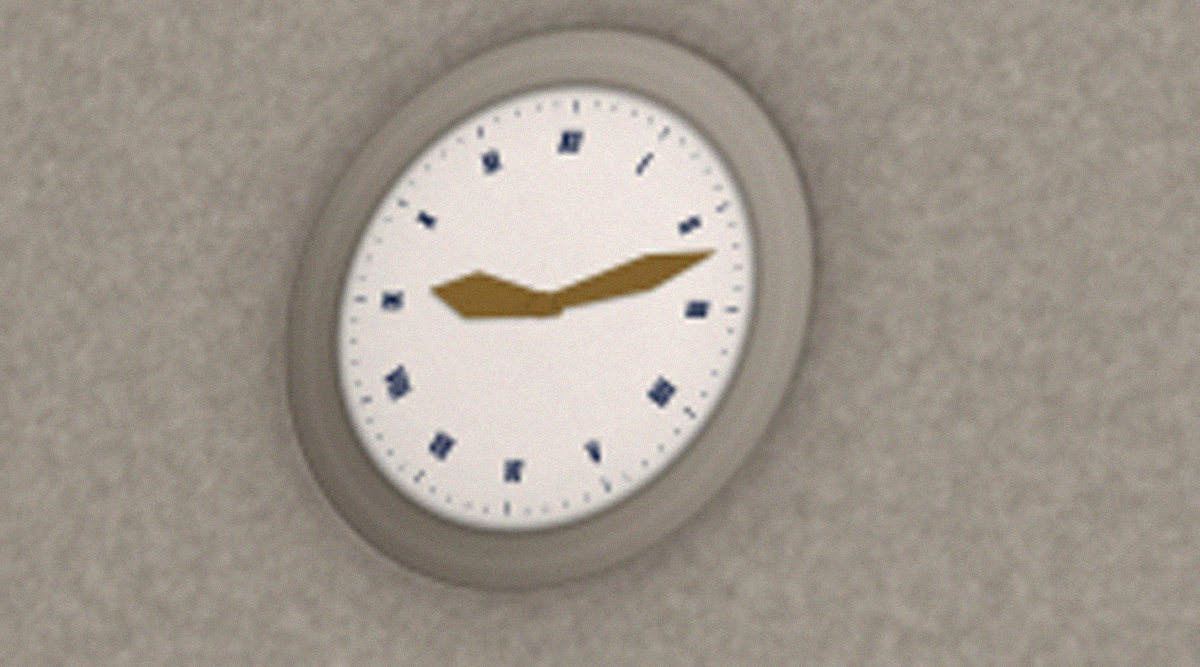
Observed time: 9:12
